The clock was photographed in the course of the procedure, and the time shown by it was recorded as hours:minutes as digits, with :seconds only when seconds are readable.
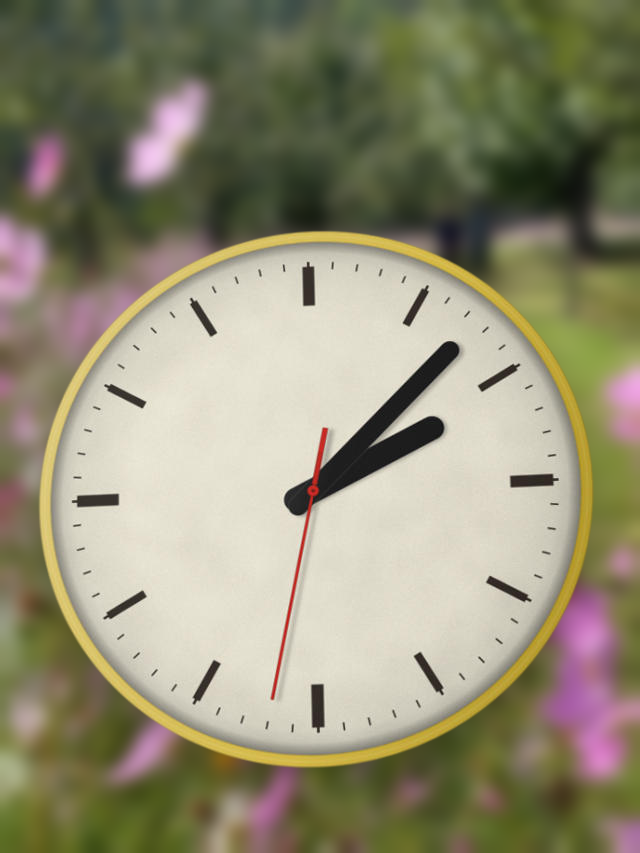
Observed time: 2:07:32
